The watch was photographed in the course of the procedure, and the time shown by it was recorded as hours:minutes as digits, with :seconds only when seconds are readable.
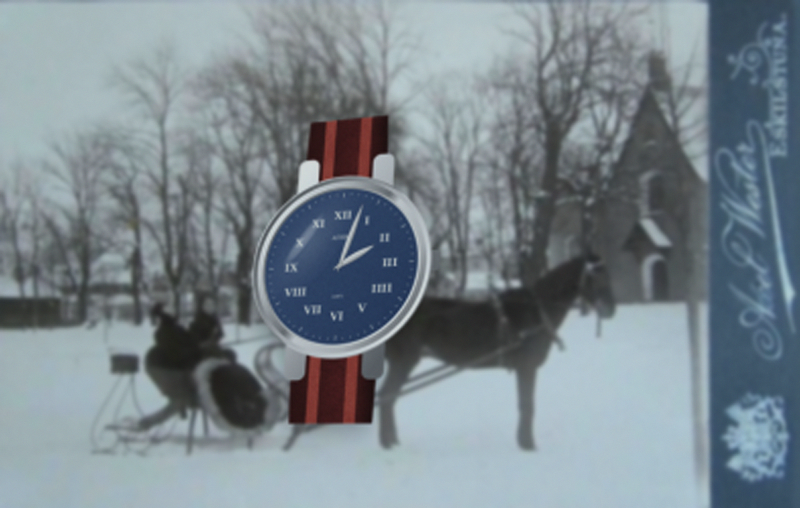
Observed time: 2:03
